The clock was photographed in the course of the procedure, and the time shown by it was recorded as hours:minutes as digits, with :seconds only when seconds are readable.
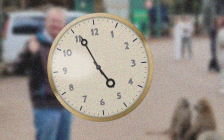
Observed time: 4:56
